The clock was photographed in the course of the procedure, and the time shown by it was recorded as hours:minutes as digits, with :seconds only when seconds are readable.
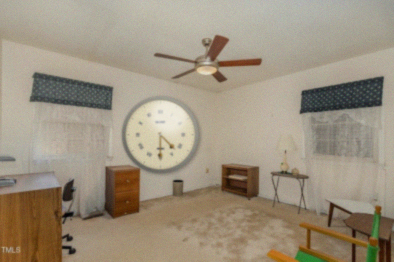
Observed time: 4:30
